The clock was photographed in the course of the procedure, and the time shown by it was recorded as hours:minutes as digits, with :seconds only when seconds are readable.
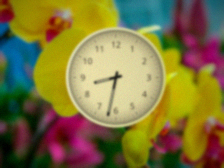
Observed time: 8:32
